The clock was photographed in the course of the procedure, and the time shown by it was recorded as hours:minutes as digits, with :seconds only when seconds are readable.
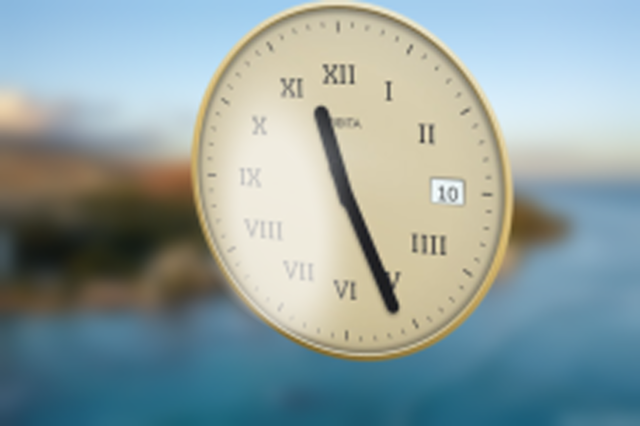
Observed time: 11:26
